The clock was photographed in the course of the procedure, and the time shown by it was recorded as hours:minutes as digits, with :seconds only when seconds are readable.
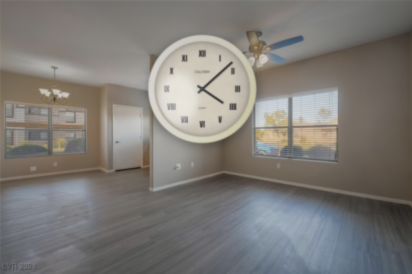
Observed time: 4:08
